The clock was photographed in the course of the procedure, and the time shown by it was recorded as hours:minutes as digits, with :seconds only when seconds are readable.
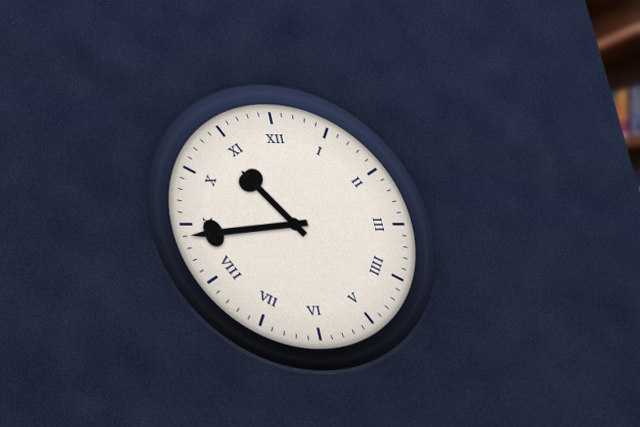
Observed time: 10:44
